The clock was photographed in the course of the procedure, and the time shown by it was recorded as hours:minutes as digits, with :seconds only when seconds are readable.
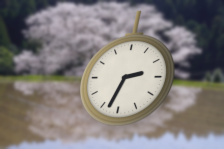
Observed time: 2:33
